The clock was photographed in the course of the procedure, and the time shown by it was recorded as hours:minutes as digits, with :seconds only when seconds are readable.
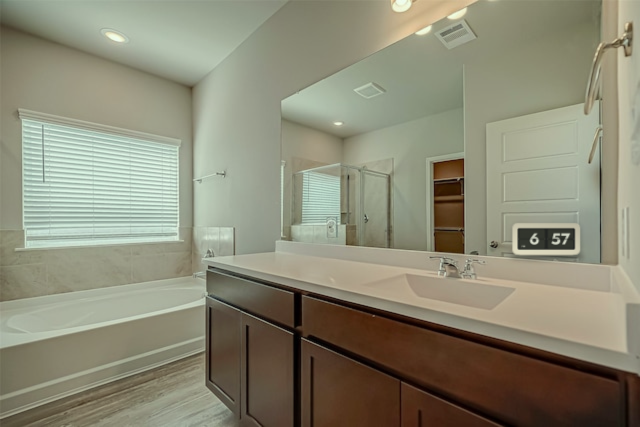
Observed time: 6:57
